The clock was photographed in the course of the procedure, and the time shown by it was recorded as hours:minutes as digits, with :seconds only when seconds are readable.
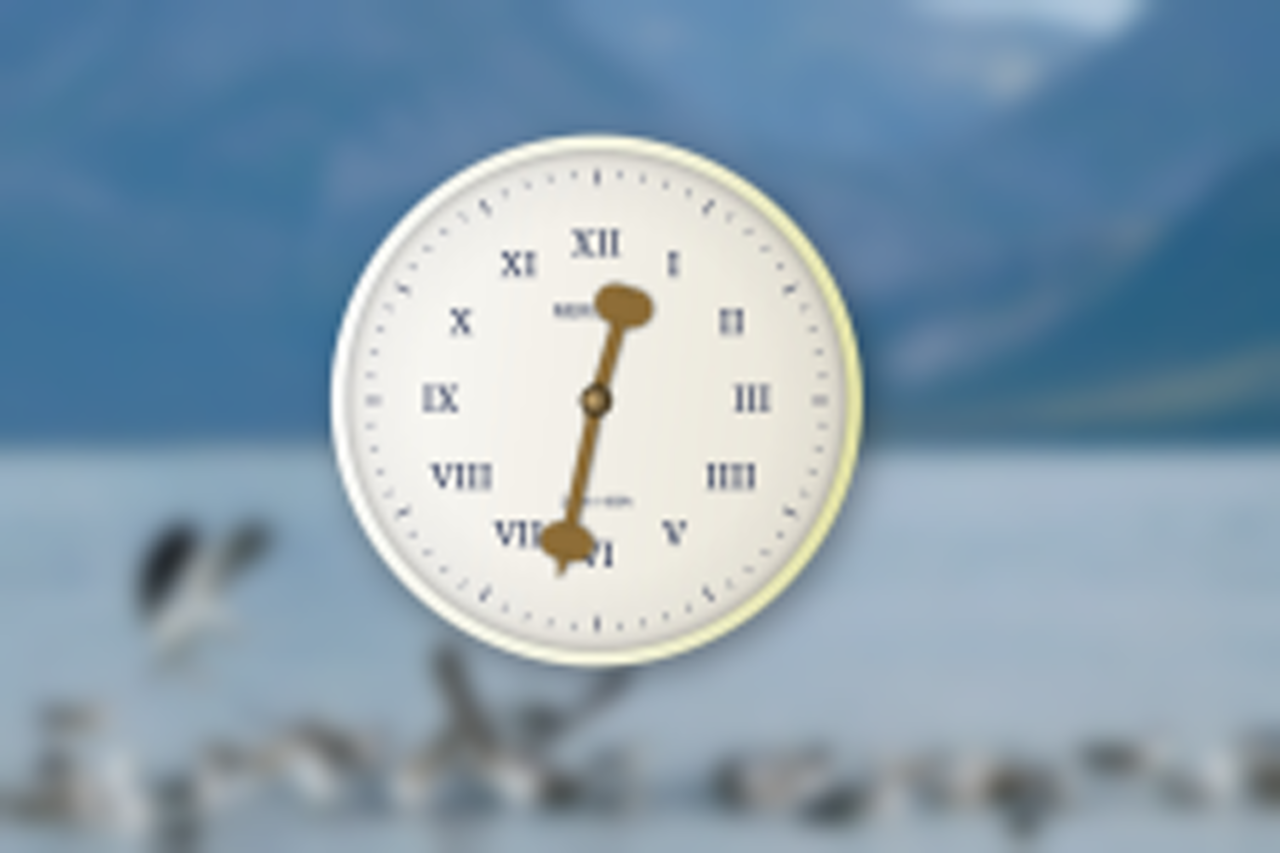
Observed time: 12:32
